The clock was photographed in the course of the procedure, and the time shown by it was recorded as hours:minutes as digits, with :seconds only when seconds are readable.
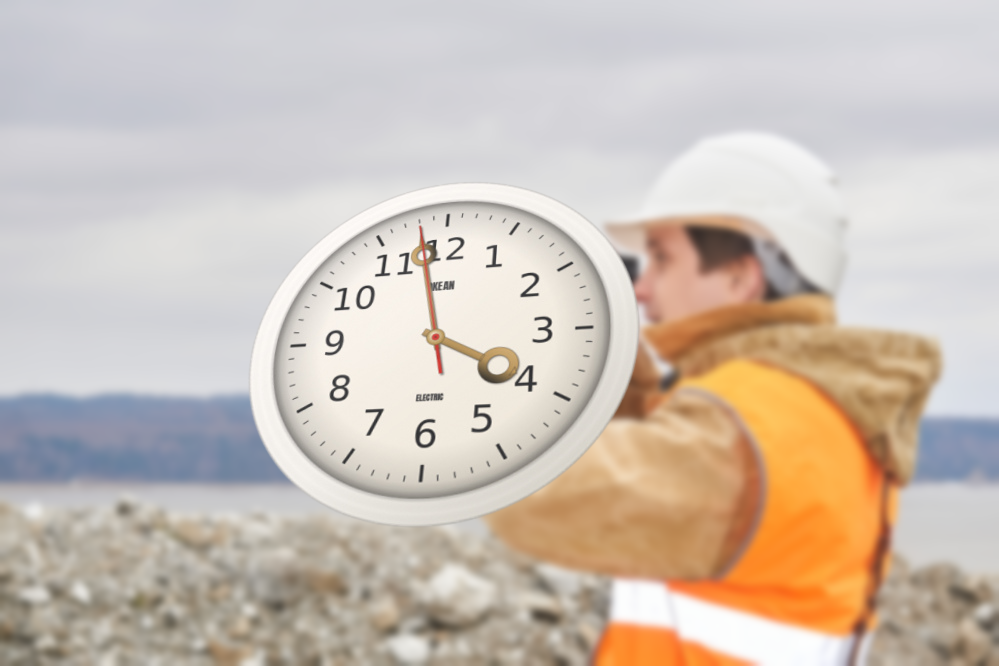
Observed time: 3:57:58
